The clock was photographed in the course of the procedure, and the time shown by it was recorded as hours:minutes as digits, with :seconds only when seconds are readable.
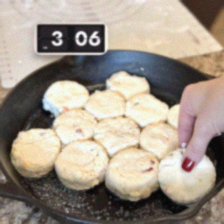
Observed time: 3:06
